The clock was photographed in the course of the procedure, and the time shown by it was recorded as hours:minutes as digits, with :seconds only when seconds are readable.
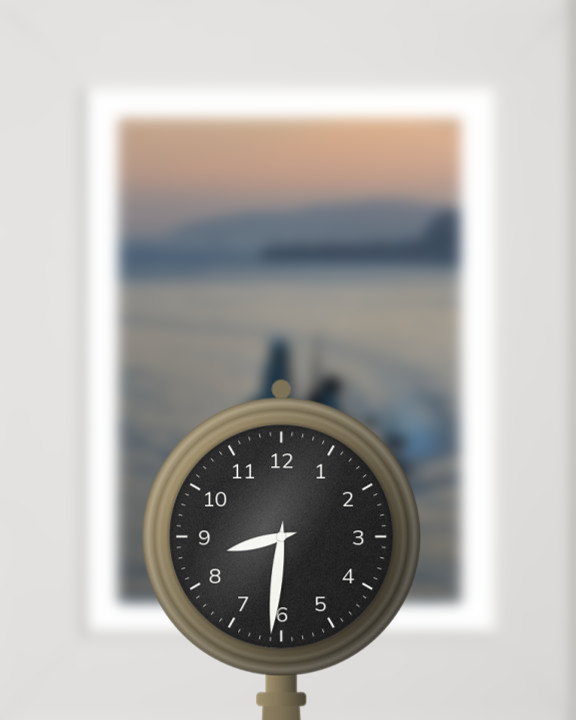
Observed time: 8:31
